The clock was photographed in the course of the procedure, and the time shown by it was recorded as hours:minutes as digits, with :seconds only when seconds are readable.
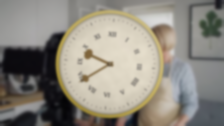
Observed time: 9:39
